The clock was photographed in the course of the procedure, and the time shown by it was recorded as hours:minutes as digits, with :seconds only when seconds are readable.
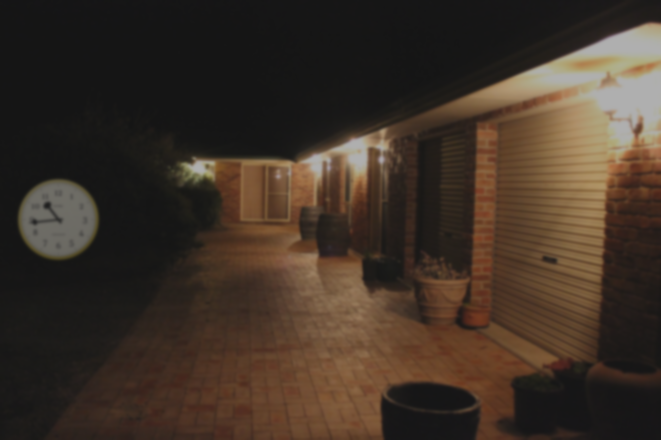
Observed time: 10:44
